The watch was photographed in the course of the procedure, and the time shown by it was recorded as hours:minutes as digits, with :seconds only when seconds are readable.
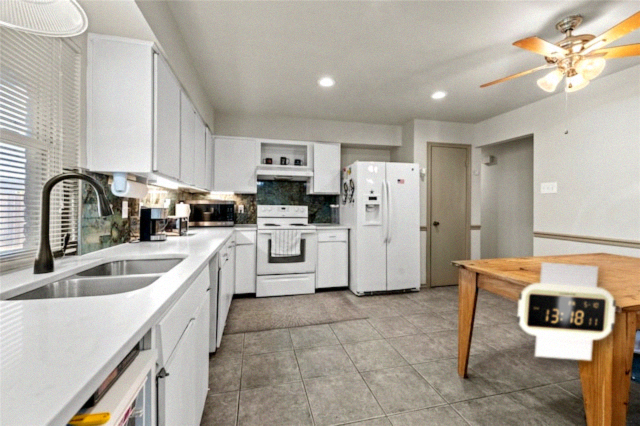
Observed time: 13:18
